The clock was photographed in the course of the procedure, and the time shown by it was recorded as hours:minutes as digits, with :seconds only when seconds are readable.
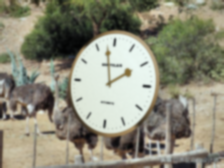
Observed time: 1:58
